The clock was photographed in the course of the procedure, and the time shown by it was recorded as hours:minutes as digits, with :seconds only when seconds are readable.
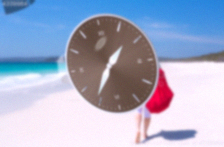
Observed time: 1:36
